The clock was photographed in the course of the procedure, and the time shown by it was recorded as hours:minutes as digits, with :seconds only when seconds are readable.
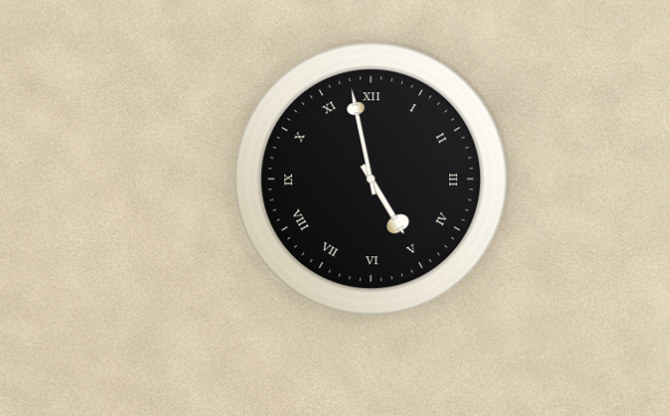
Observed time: 4:58
